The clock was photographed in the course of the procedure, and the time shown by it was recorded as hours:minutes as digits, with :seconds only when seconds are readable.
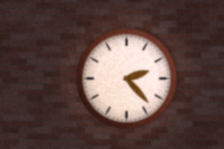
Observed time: 2:23
